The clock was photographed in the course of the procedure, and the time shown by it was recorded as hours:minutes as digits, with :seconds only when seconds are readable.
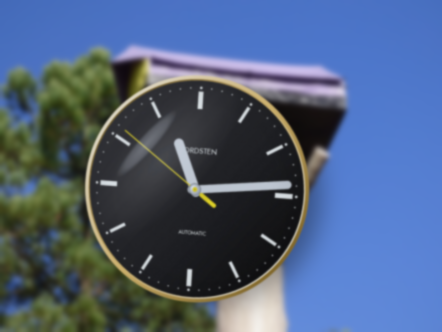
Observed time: 11:13:51
